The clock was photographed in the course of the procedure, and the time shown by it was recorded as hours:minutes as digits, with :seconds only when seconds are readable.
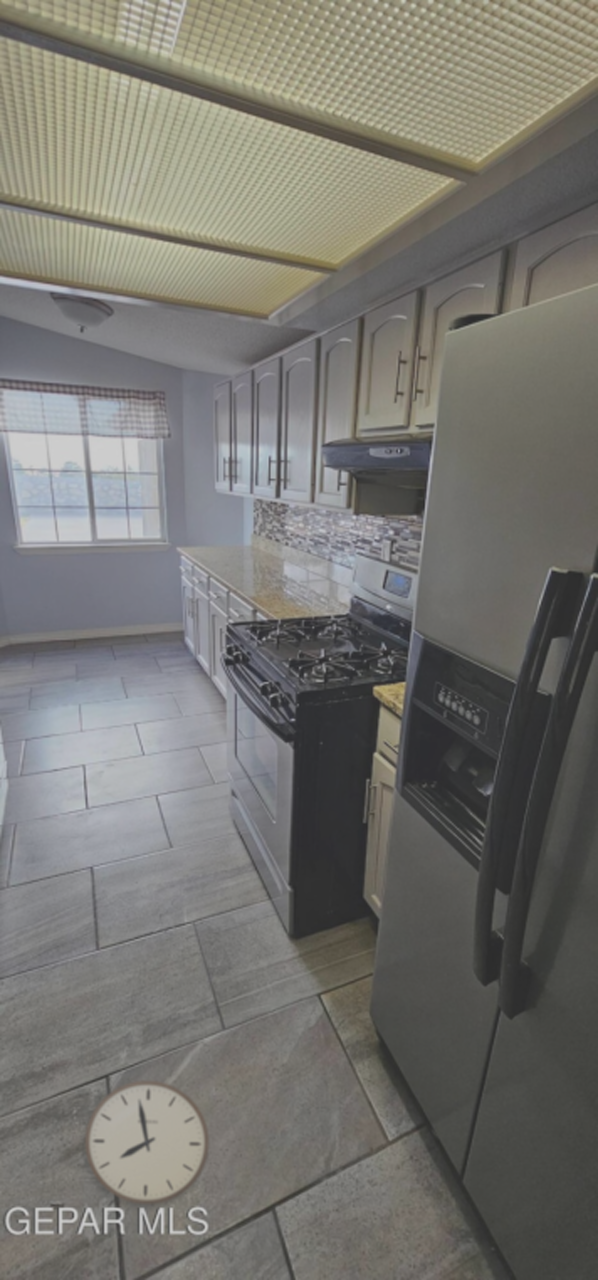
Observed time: 7:58
